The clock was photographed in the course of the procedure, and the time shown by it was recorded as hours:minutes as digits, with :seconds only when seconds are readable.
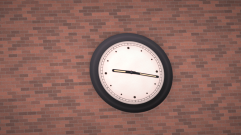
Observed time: 9:17
